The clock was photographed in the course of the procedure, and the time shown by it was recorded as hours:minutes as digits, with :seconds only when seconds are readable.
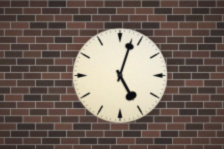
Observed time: 5:03
